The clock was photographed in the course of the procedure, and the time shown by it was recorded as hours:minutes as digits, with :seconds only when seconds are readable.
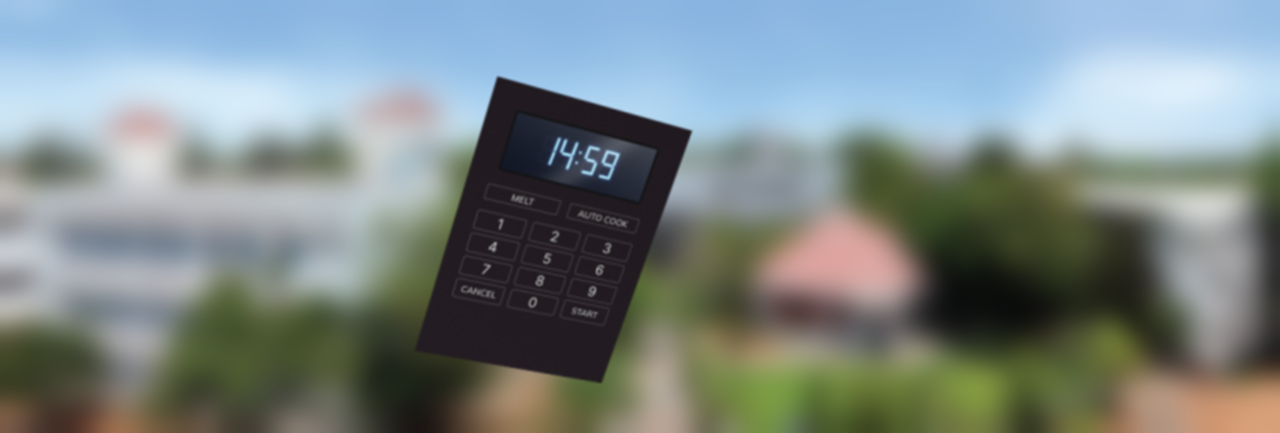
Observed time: 14:59
